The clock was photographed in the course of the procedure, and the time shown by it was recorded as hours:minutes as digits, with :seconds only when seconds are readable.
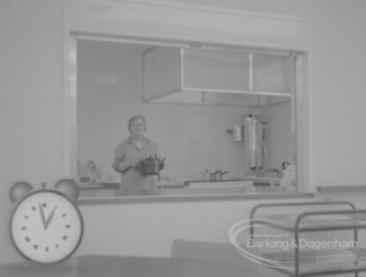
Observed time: 12:58
